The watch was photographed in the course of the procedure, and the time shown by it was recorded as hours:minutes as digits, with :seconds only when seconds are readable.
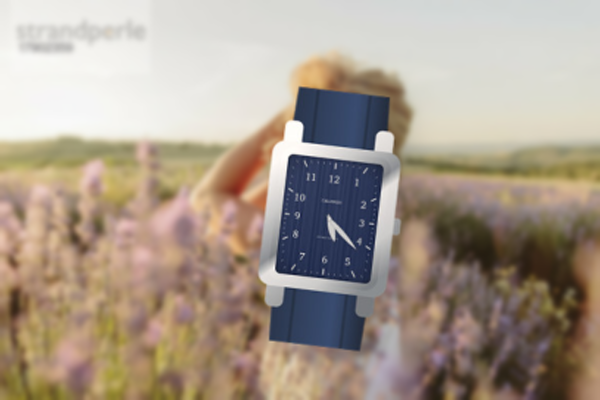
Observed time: 5:22
